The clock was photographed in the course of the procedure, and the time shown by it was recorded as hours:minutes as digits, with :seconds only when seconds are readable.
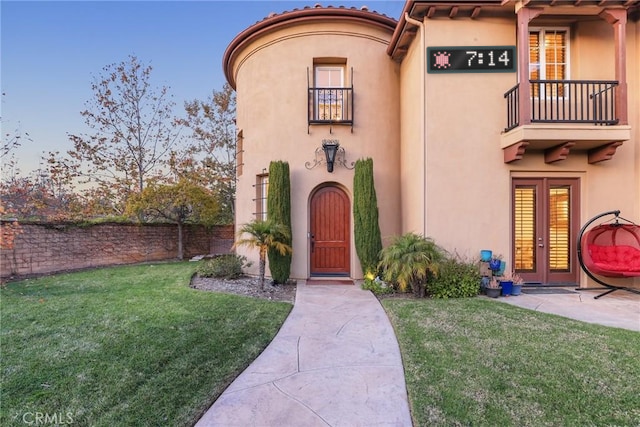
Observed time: 7:14
